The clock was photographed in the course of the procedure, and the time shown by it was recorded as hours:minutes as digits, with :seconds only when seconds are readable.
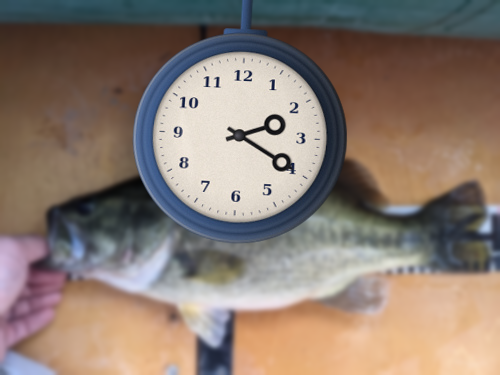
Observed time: 2:20
